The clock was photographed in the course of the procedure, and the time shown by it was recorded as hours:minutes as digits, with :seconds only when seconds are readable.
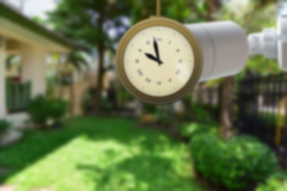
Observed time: 9:58
